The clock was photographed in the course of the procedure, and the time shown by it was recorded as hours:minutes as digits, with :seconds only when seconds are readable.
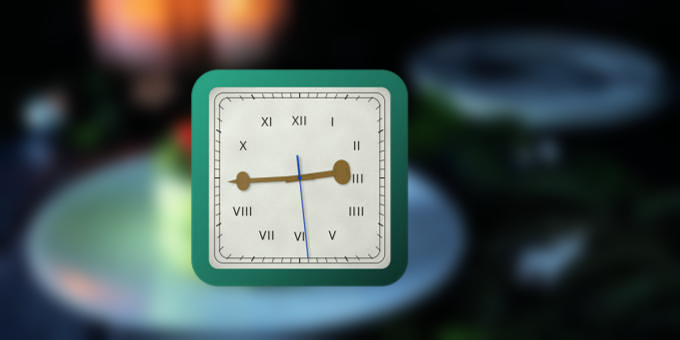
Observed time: 2:44:29
